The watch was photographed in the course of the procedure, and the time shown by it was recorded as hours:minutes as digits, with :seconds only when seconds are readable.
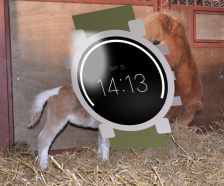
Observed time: 14:13
